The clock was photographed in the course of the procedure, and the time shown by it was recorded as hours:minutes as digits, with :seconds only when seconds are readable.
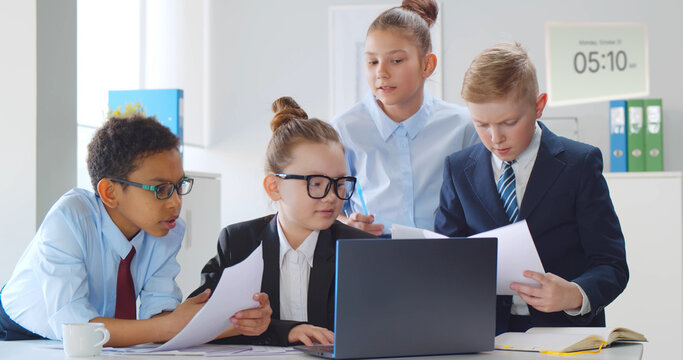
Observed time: 5:10
